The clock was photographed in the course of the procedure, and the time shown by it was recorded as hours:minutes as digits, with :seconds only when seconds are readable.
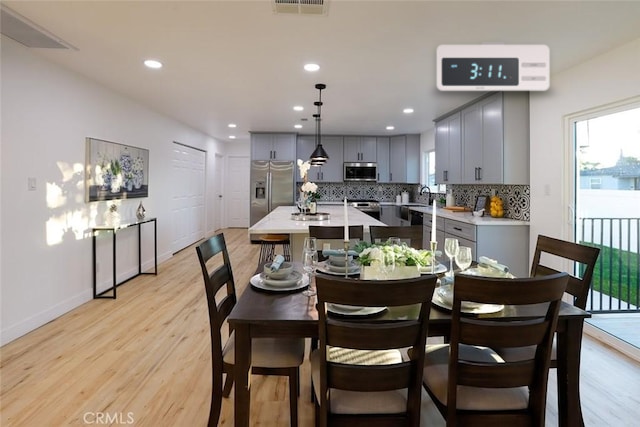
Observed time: 3:11
